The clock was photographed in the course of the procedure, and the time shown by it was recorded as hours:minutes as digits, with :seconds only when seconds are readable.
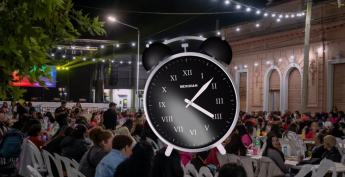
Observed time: 4:08
